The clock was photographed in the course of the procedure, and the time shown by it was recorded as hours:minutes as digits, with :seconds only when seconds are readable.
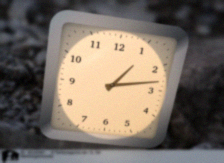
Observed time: 1:13
